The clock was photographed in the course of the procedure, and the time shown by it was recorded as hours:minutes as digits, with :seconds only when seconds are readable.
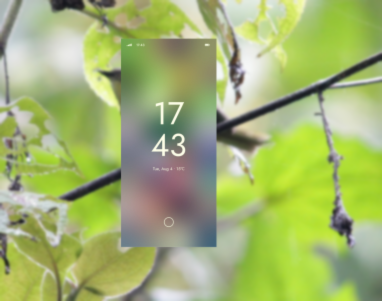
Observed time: 17:43
